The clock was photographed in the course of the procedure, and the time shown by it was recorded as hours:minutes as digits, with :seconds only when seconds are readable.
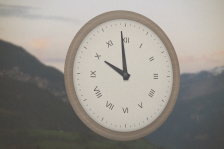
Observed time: 9:59
